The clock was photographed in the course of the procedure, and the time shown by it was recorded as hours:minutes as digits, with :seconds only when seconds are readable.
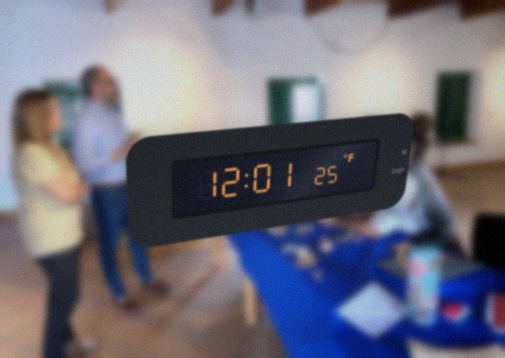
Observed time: 12:01
